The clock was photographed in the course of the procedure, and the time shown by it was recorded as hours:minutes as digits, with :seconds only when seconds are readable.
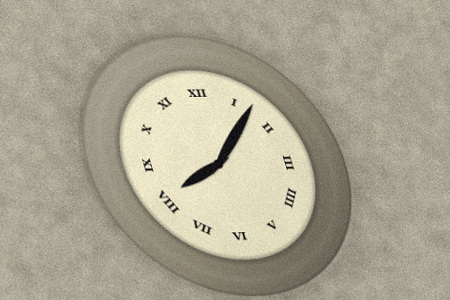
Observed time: 8:07
